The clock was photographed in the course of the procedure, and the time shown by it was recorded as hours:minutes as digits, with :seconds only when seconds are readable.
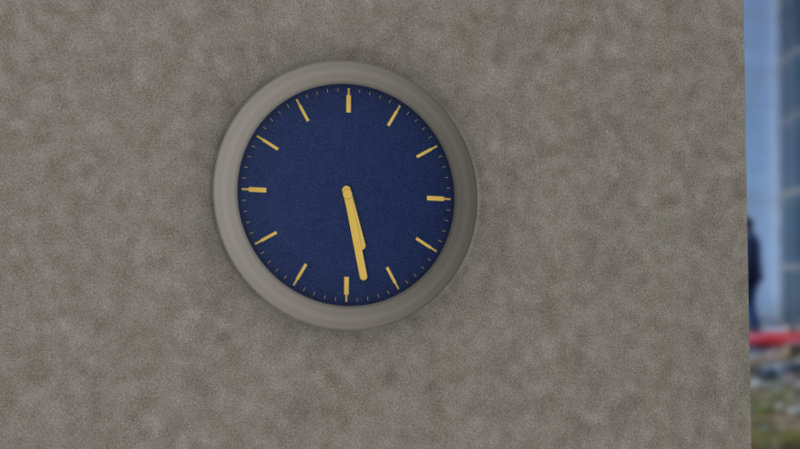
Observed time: 5:28
